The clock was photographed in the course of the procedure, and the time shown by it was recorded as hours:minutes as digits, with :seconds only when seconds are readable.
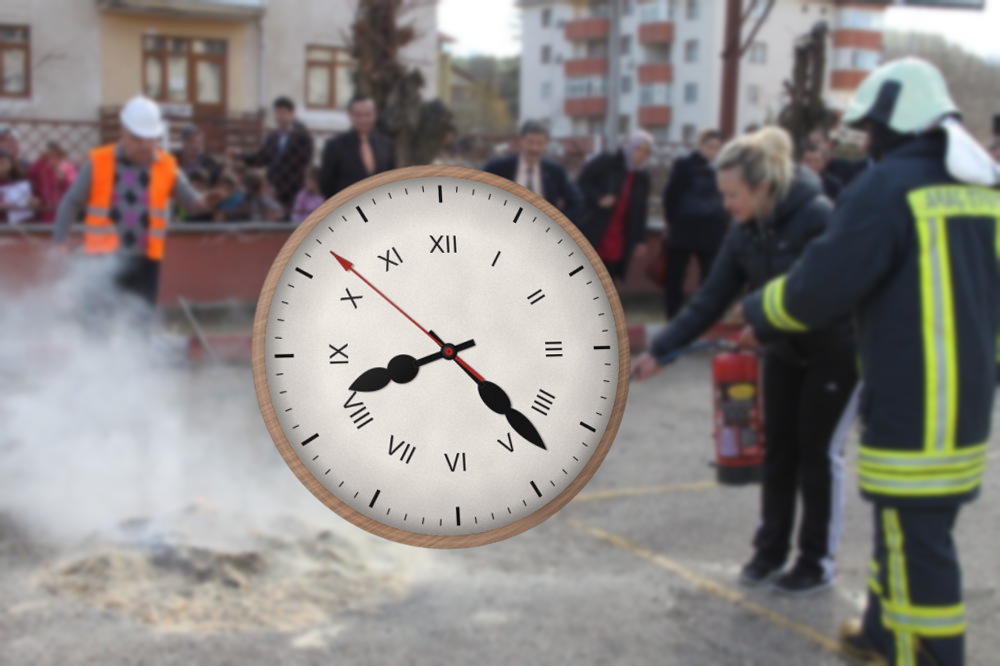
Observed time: 8:22:52
